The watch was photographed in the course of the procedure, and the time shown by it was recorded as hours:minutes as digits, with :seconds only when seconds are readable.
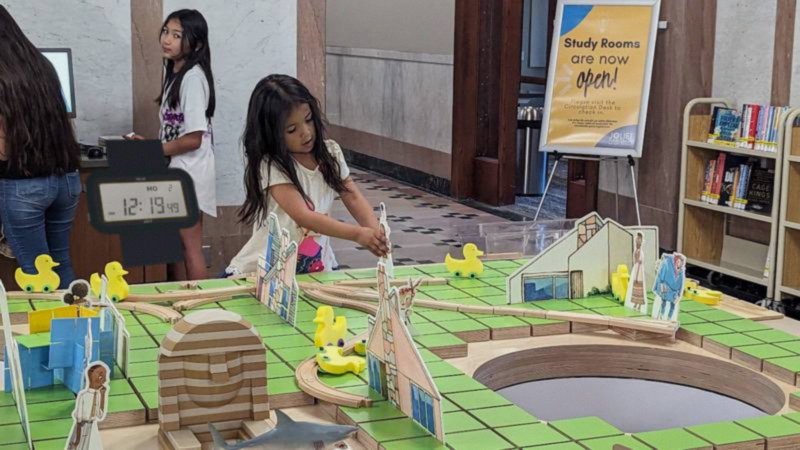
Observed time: 12:19
